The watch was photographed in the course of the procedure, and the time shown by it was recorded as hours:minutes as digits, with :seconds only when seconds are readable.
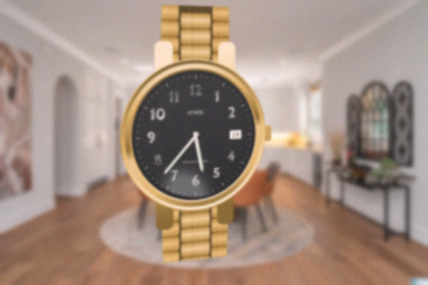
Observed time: 5:37
